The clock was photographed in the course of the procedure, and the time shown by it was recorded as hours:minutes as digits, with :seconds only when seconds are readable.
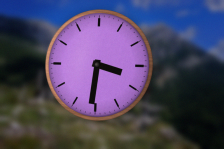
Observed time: 3:31
